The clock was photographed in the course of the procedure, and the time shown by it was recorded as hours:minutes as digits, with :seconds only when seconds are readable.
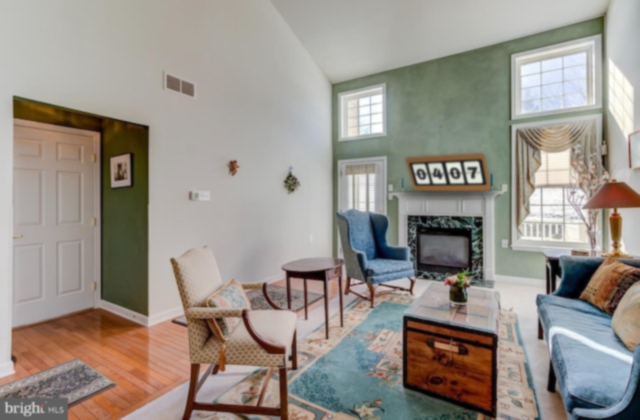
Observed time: 4:07
